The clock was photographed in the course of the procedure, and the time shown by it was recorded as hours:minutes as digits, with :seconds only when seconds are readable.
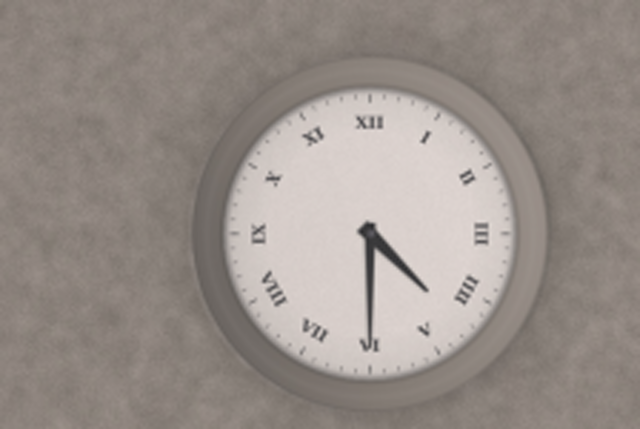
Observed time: 4:30
